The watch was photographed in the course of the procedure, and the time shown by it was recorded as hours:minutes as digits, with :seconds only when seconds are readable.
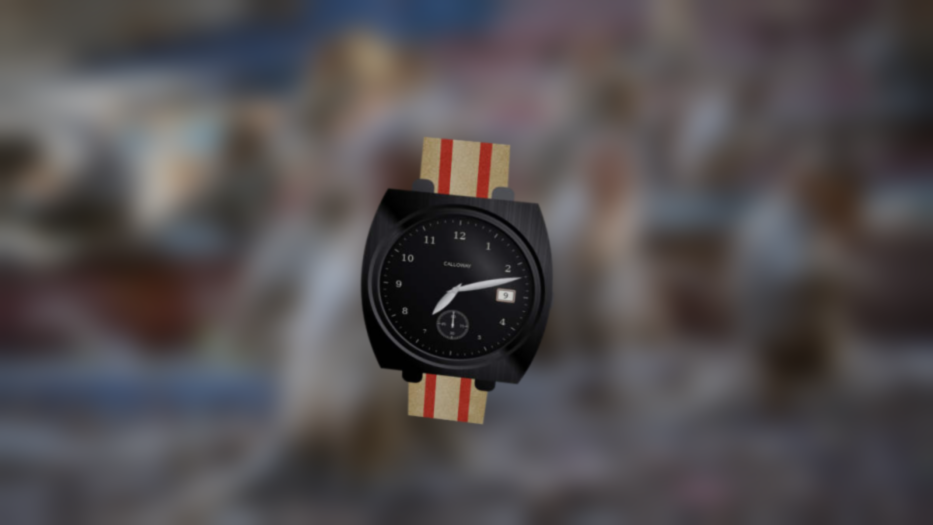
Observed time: 7:12
